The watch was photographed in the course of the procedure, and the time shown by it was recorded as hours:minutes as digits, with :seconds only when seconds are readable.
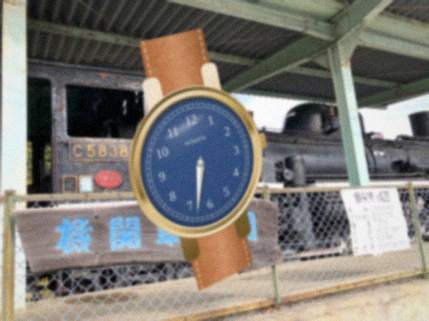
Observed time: 6:33
